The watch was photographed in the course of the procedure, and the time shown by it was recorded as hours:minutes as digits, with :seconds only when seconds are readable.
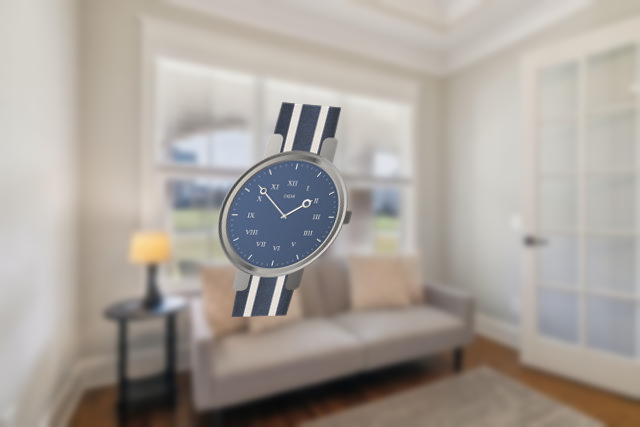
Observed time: 1:52
